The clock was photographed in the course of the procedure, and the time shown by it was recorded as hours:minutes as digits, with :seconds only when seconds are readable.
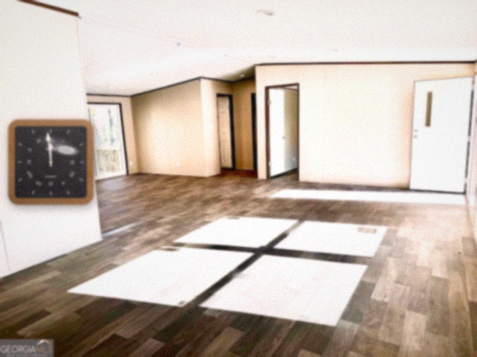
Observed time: 11:59
